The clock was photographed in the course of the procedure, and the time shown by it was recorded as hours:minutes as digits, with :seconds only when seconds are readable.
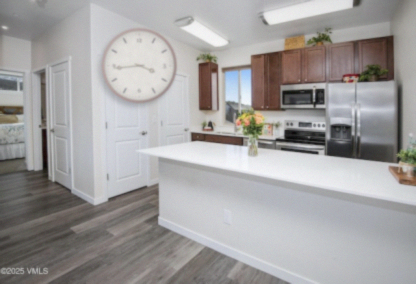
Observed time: 3:44
